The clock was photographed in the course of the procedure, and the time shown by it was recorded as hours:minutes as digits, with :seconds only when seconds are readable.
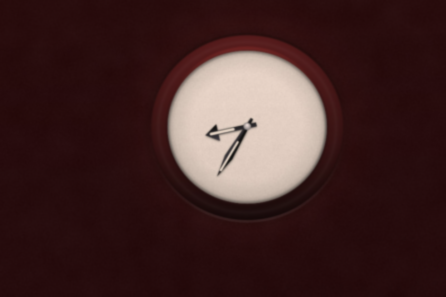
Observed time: 8:35
